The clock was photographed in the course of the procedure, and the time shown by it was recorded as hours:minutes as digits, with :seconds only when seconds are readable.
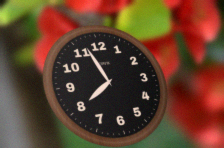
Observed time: 7:57
